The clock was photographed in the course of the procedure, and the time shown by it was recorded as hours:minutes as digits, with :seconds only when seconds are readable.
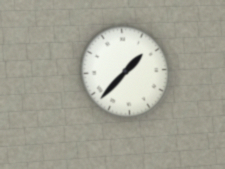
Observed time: 1:38
